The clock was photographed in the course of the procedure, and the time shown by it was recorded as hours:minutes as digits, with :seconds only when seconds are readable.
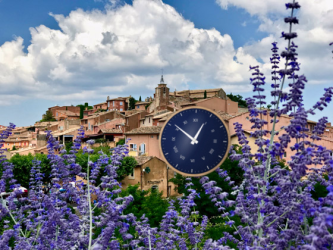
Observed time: 12:51
